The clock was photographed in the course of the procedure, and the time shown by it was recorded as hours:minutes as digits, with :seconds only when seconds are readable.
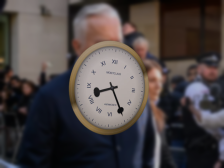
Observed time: 8:25
